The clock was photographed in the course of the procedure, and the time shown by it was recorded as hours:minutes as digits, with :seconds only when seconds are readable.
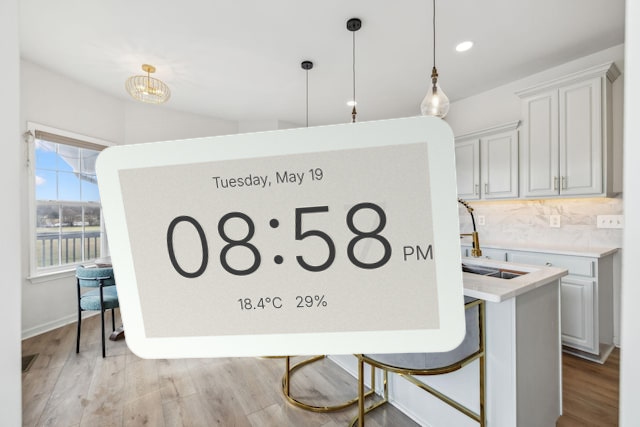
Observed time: 8:58
